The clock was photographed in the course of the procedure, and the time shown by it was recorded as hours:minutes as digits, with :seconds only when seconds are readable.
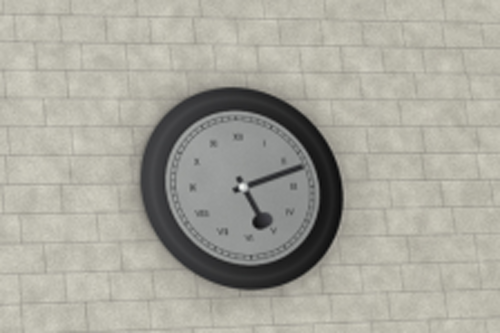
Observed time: 5:12
